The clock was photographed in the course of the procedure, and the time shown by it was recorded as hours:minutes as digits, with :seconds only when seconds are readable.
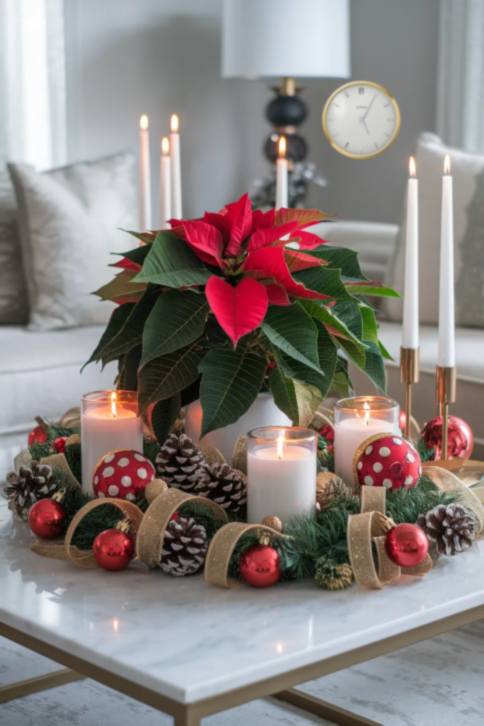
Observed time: 5:05
